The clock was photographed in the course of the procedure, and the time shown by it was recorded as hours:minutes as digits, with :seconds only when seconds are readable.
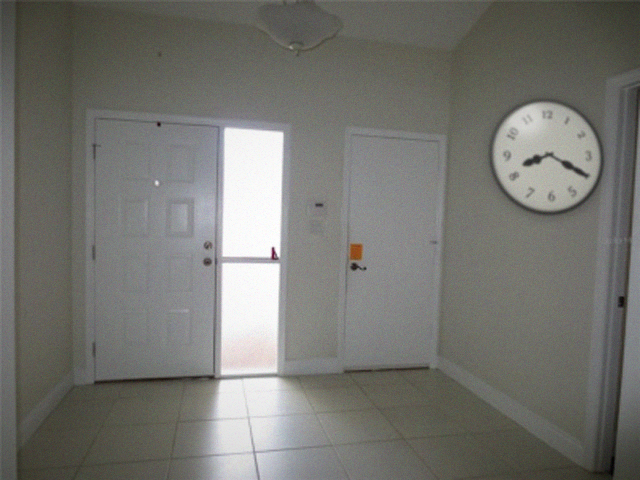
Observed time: 8:20
